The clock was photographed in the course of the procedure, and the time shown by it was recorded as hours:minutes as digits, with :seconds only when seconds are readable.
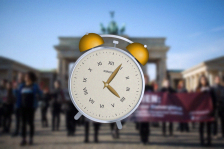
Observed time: 4:04
